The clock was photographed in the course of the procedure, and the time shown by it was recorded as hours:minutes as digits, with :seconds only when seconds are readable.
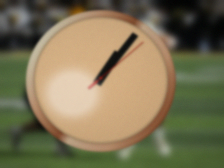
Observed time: 1:06:08
